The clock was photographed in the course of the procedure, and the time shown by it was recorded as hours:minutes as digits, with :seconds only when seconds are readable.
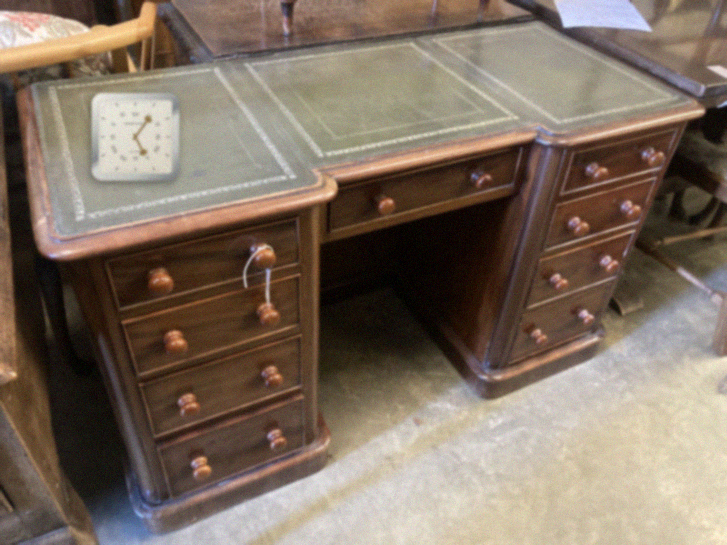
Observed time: 5:06
